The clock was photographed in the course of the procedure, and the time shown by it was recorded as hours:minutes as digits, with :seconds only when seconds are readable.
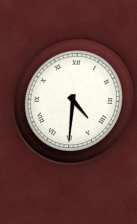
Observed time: 4:30
